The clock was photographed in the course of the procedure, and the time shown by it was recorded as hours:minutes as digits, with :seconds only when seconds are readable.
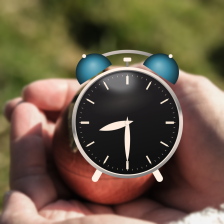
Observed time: 8:30
